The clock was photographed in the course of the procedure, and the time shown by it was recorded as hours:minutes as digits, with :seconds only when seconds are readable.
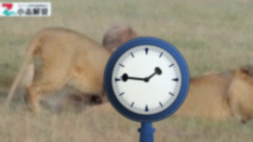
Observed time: 1:46
